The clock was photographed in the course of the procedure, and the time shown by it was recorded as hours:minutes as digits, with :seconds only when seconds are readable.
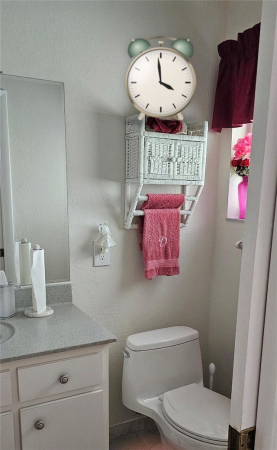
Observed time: 3:59
